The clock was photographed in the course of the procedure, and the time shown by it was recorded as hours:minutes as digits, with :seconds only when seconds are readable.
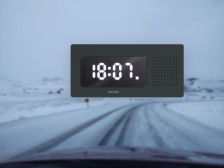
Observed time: 18:07
